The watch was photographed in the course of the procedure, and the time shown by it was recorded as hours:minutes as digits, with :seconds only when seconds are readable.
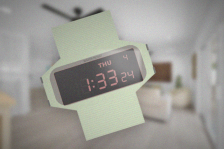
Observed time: 1:33:24
